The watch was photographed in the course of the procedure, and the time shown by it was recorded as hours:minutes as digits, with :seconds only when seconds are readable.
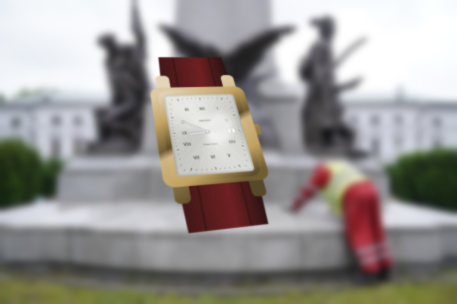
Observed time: 8:50
